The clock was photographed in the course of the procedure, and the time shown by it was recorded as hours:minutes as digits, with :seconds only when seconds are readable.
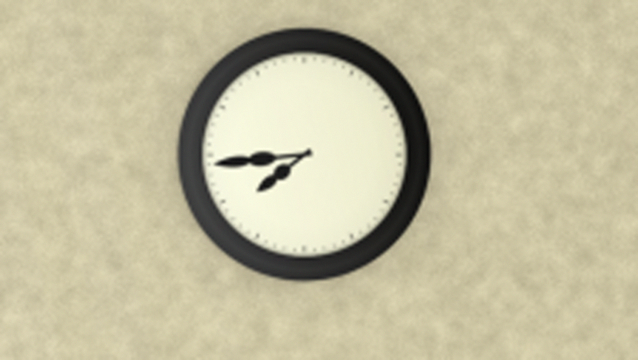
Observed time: 7:44
